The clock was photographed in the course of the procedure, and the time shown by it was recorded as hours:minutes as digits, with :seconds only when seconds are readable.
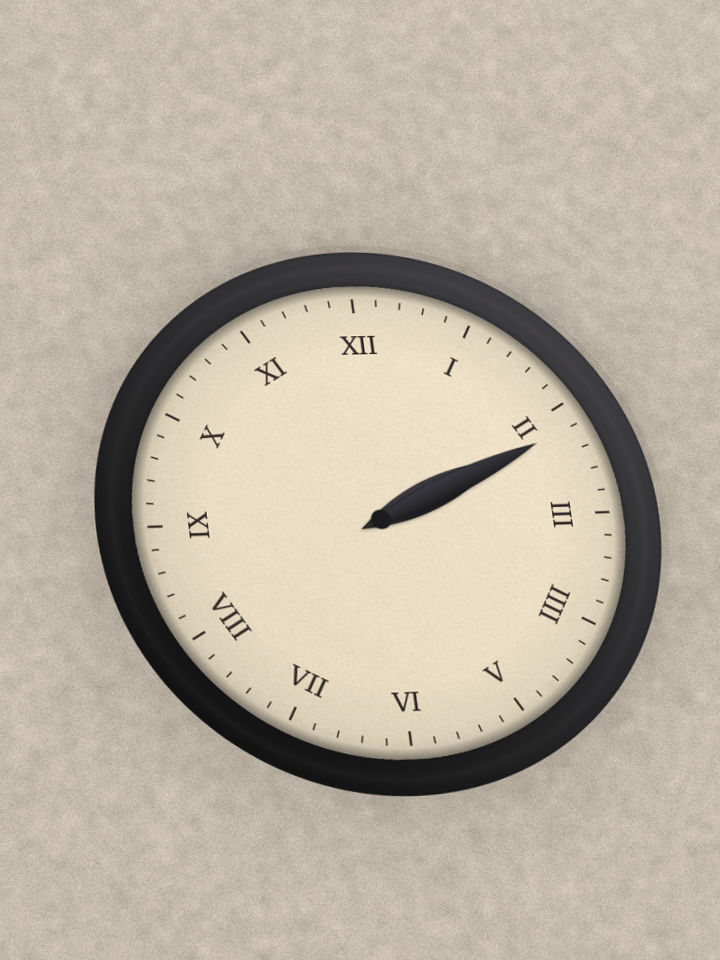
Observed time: 2:11
